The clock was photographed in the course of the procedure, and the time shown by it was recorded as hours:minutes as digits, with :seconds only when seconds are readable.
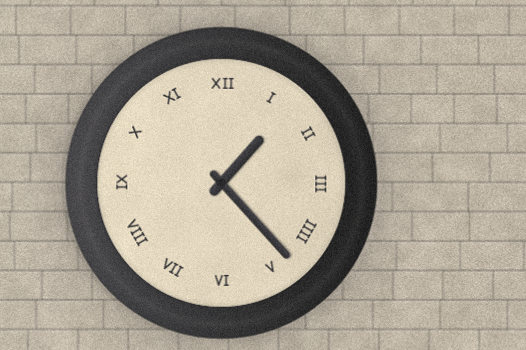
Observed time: 1:23
